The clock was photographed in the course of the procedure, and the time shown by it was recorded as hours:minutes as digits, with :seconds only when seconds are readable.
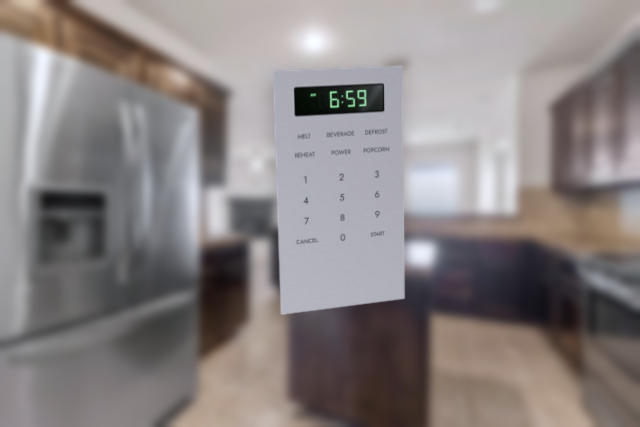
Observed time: 6:59
